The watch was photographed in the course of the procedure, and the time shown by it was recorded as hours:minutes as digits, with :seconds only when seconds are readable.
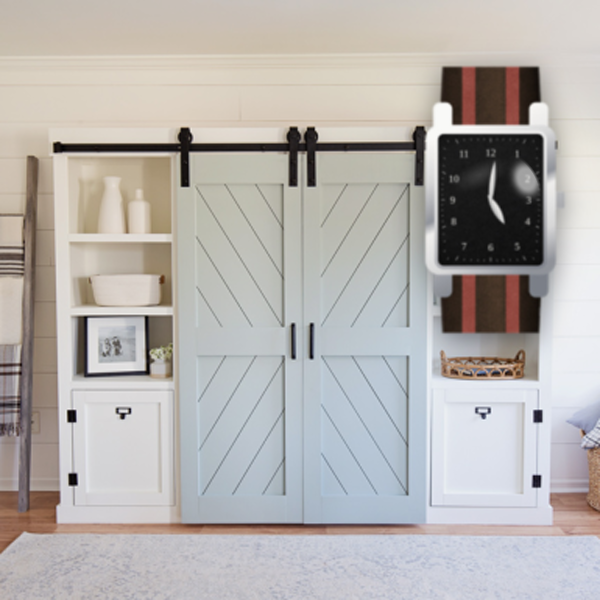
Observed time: 5:01
